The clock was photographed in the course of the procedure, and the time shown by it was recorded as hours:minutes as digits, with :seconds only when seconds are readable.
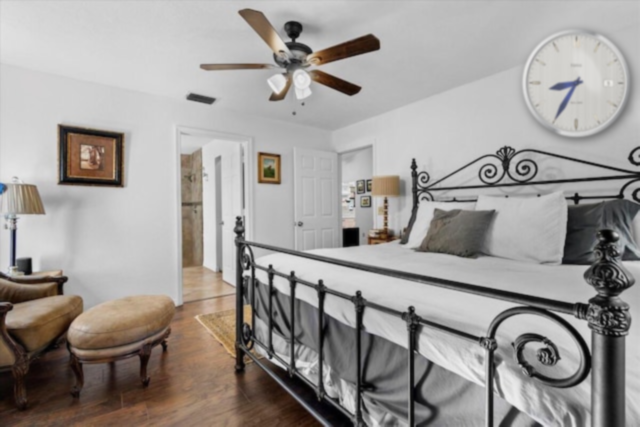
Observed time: 8:35
